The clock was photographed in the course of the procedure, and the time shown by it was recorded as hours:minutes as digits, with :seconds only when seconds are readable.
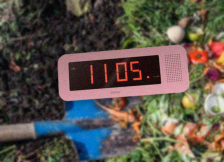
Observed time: 11:05
